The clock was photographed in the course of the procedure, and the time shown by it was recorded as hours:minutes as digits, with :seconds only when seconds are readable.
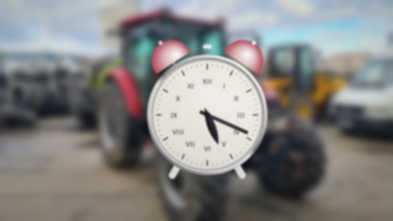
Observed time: 5:19
